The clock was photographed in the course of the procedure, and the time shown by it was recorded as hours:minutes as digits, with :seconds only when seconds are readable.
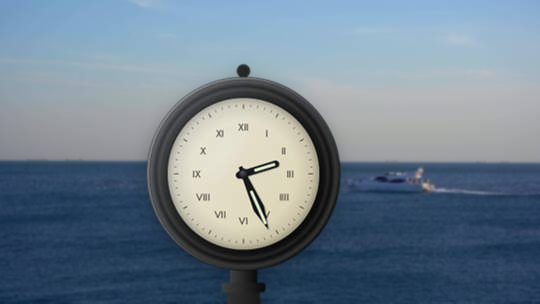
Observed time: 2:26
